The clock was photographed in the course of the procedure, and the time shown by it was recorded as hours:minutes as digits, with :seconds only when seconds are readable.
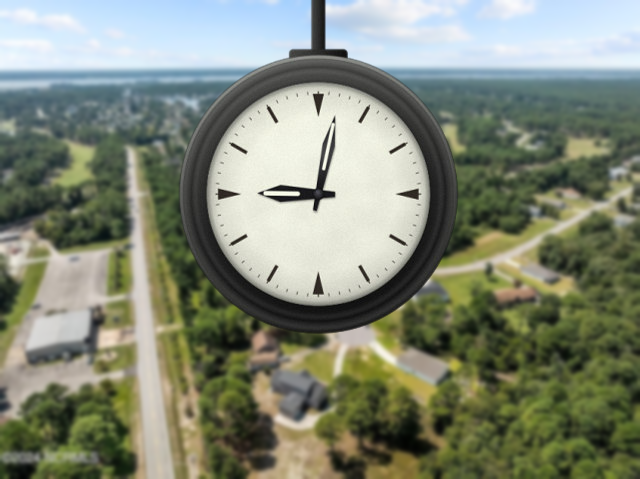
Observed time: 9:02
